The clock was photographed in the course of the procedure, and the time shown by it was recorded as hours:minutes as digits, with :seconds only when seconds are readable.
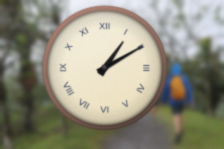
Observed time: 1:10
